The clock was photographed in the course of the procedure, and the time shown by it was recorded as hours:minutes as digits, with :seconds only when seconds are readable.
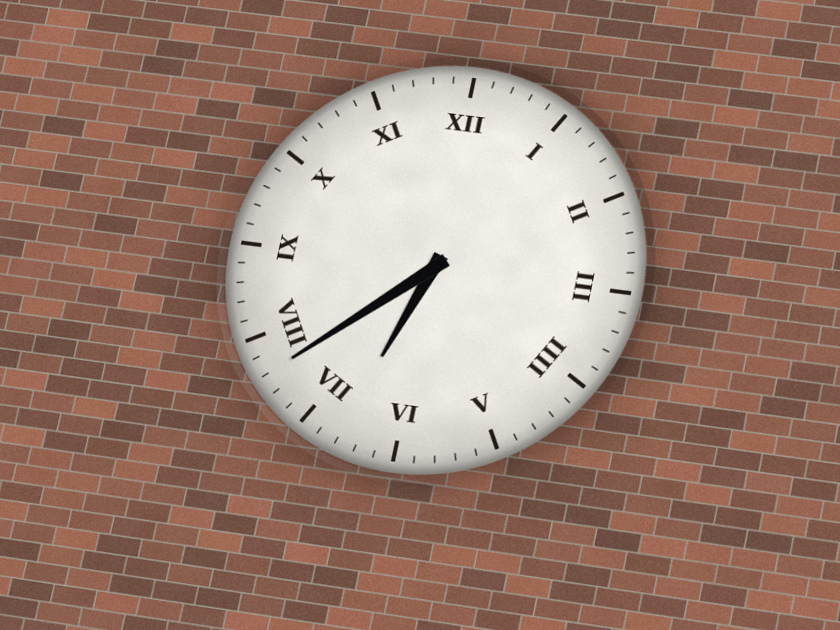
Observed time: 6:38
